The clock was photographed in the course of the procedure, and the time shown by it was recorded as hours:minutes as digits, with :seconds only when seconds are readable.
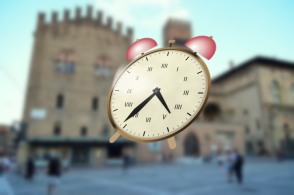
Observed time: 4:36
